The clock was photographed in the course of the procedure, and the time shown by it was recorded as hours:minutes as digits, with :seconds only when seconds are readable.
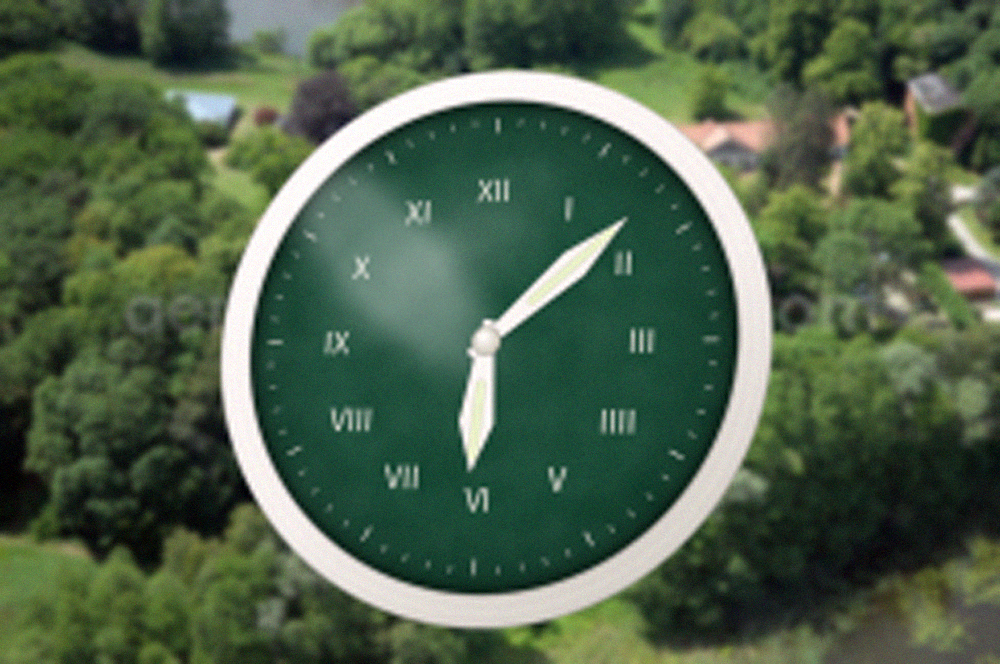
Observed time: 6:08
